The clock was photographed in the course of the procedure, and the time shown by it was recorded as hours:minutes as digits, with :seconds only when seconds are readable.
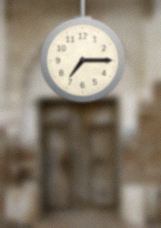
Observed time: 7:15
